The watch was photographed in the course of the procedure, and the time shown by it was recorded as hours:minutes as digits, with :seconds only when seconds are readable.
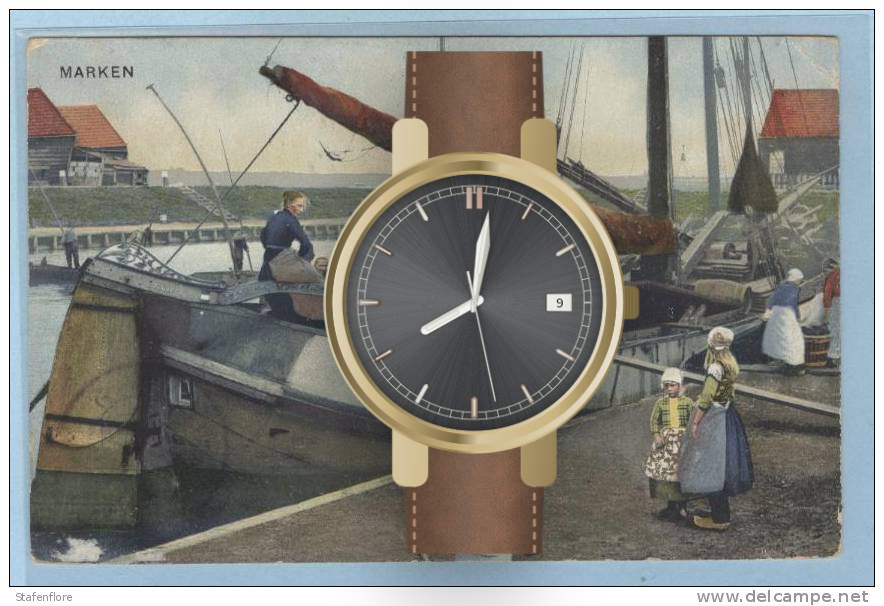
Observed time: 8:01:28
